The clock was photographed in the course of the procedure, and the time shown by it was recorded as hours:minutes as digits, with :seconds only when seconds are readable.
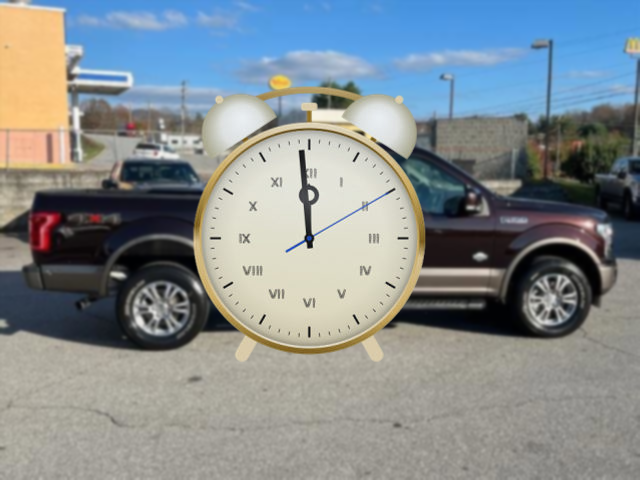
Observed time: 11:59:10
